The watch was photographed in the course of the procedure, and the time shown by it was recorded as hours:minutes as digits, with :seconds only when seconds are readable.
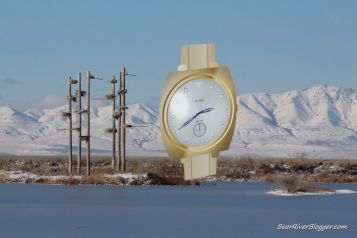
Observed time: 2:40
